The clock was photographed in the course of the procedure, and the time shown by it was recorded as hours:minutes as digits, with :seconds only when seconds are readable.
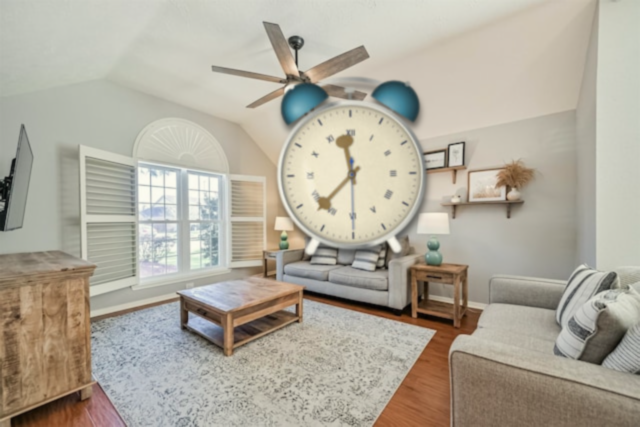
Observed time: 11:37:30
